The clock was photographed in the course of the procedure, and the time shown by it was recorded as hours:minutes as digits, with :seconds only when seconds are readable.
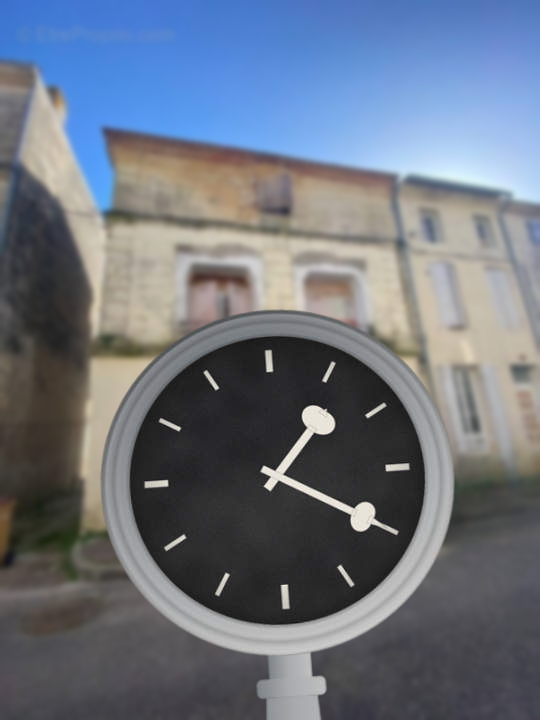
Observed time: 1:20
